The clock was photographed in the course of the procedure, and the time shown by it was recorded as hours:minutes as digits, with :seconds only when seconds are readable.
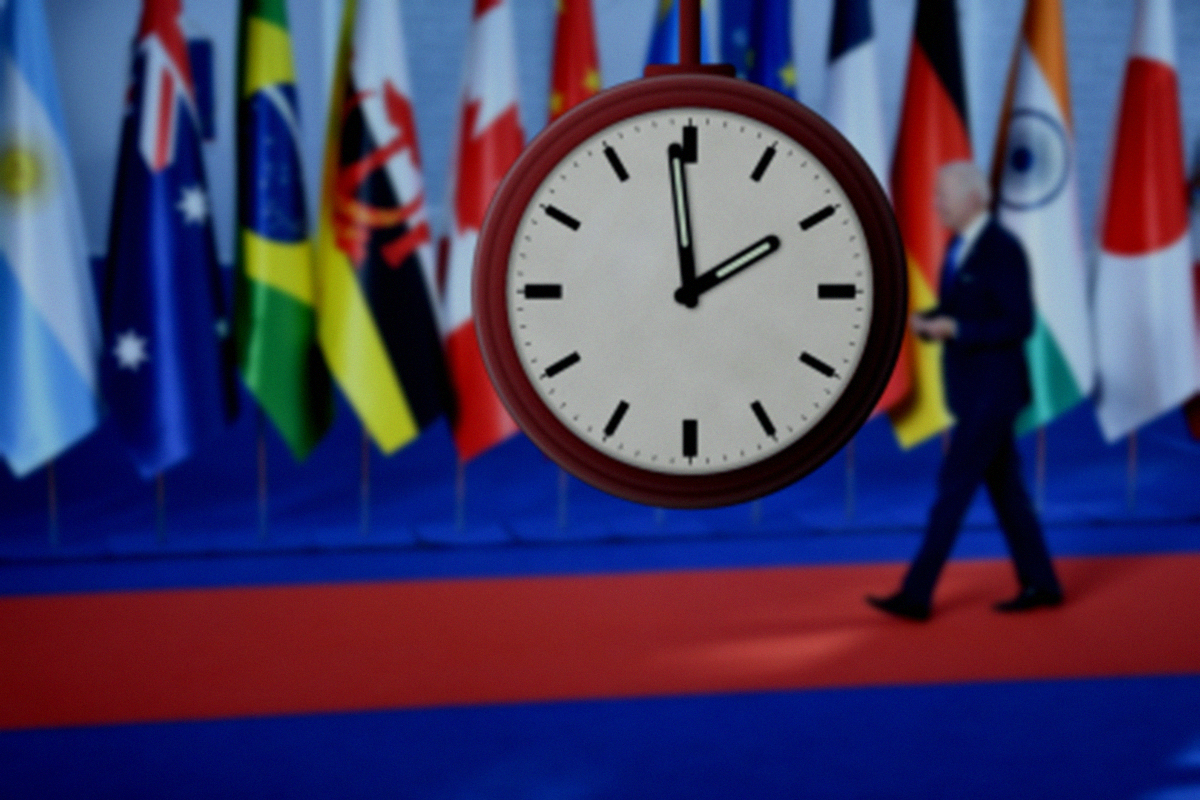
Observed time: 1:59
